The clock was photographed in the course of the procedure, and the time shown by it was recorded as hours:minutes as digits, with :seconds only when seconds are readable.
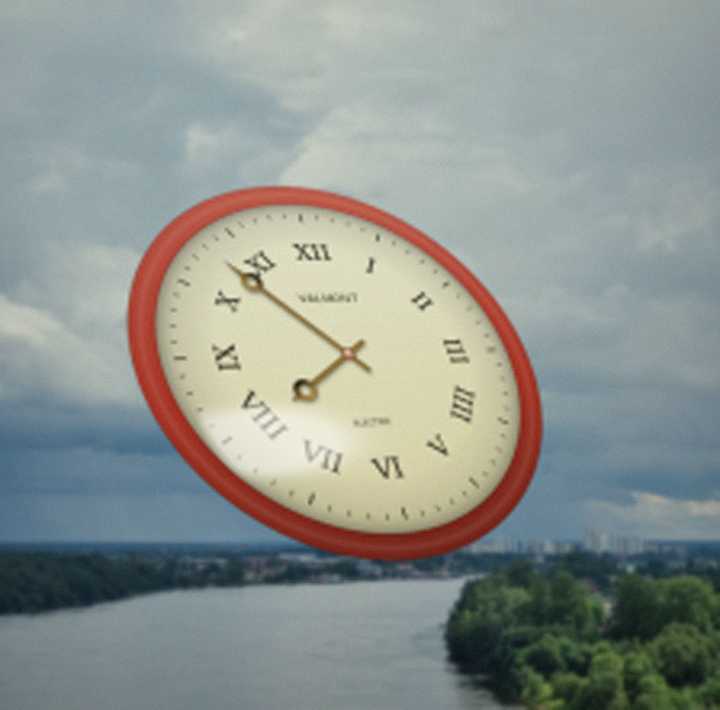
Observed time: 7:53
